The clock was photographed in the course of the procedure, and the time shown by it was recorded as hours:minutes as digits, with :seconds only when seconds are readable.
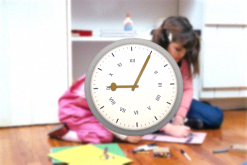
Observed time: 9:05
